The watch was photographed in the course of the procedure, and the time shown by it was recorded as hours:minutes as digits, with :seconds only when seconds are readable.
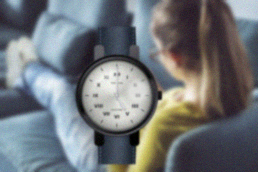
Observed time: 5:00
